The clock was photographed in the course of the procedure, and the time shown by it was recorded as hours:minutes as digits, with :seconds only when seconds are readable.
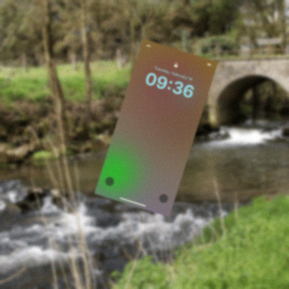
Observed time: 9:36
